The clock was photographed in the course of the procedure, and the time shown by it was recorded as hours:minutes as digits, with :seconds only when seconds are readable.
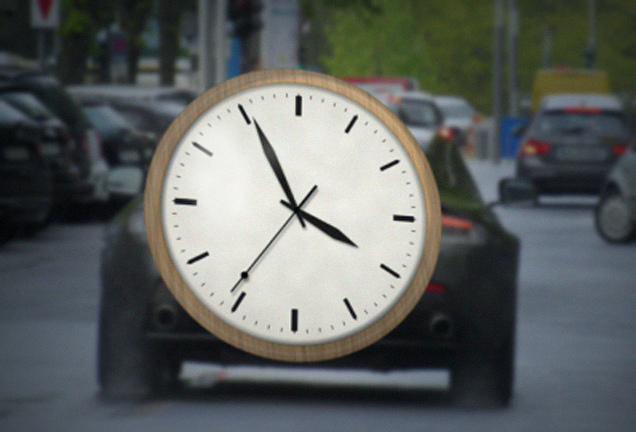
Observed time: 3:55:36
